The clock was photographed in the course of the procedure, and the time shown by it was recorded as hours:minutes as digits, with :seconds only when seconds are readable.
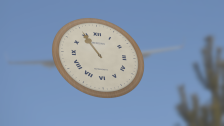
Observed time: 10:55
